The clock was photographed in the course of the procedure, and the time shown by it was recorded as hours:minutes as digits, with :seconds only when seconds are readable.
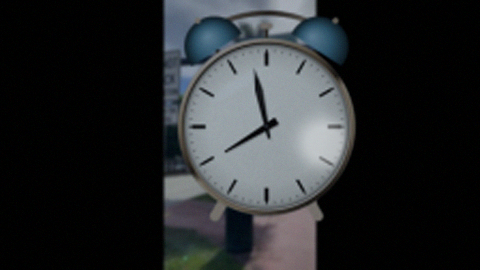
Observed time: 7:58
